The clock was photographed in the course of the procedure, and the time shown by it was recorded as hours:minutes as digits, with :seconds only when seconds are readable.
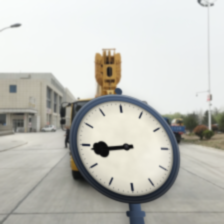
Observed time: 8:44
